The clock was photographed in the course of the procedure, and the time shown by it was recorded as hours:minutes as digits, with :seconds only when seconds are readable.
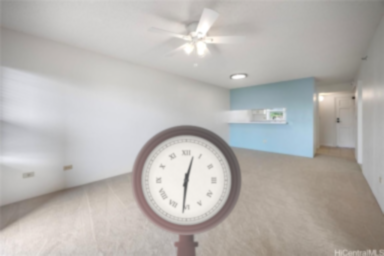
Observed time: 12:31
